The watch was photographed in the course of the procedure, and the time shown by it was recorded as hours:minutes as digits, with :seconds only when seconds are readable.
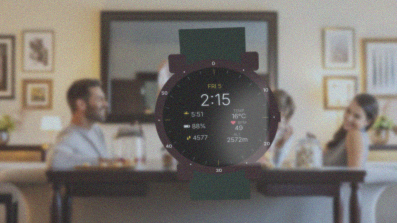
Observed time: 2:15
